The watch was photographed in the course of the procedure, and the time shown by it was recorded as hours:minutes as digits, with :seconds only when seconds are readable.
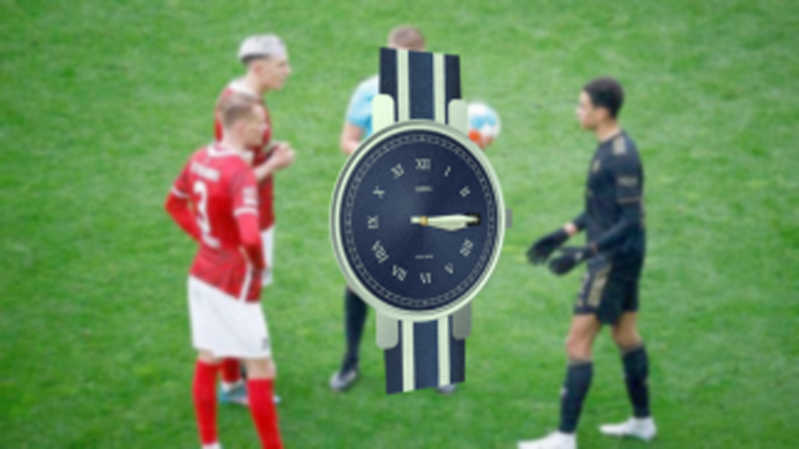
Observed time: 3:15
